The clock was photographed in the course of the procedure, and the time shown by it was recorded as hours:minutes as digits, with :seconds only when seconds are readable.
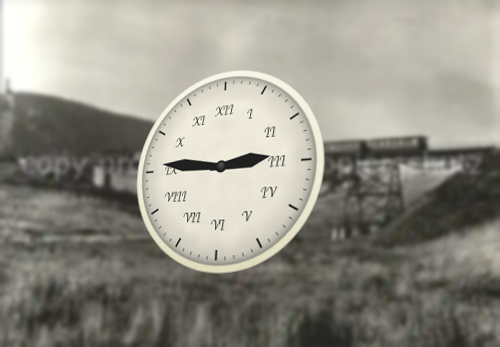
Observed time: 2:46
